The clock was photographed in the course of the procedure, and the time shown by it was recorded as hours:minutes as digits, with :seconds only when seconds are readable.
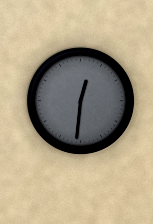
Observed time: 12:31
